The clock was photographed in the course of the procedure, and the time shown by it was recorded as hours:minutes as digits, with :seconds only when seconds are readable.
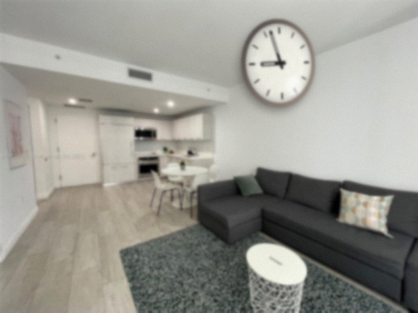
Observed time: 8:57
